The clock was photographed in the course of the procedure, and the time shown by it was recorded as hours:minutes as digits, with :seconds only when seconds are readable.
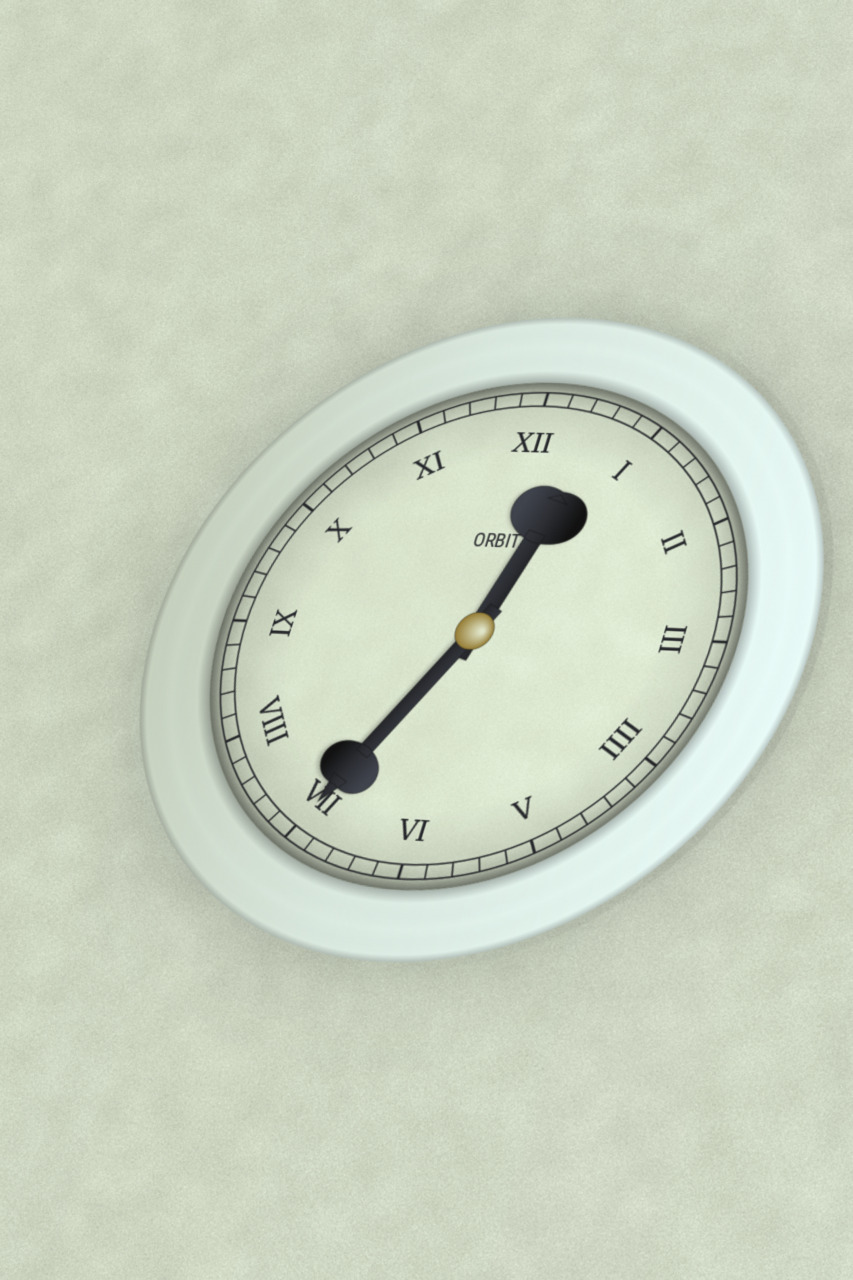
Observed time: 12:35
